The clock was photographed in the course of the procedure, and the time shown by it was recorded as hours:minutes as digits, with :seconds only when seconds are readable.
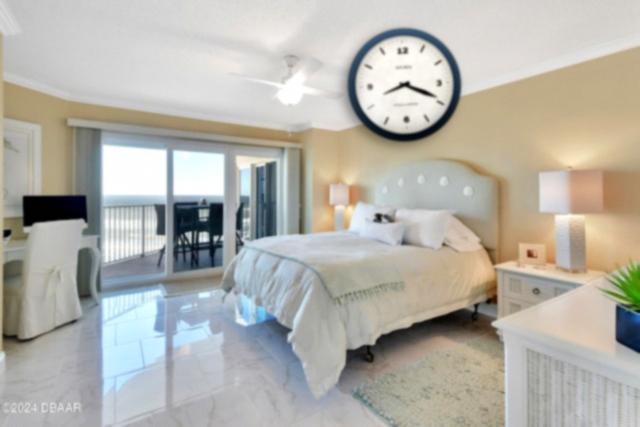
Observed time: 8:19
